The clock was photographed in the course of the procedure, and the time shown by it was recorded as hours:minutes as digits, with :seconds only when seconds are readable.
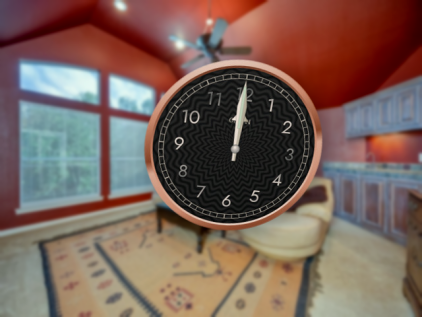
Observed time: 12:00
